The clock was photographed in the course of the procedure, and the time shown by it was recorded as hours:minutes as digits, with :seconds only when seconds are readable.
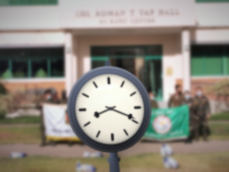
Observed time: 8:19
